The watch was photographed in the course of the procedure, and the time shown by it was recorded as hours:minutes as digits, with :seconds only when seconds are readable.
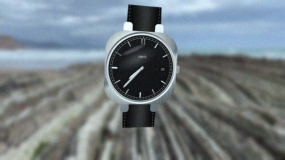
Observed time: 7:37
